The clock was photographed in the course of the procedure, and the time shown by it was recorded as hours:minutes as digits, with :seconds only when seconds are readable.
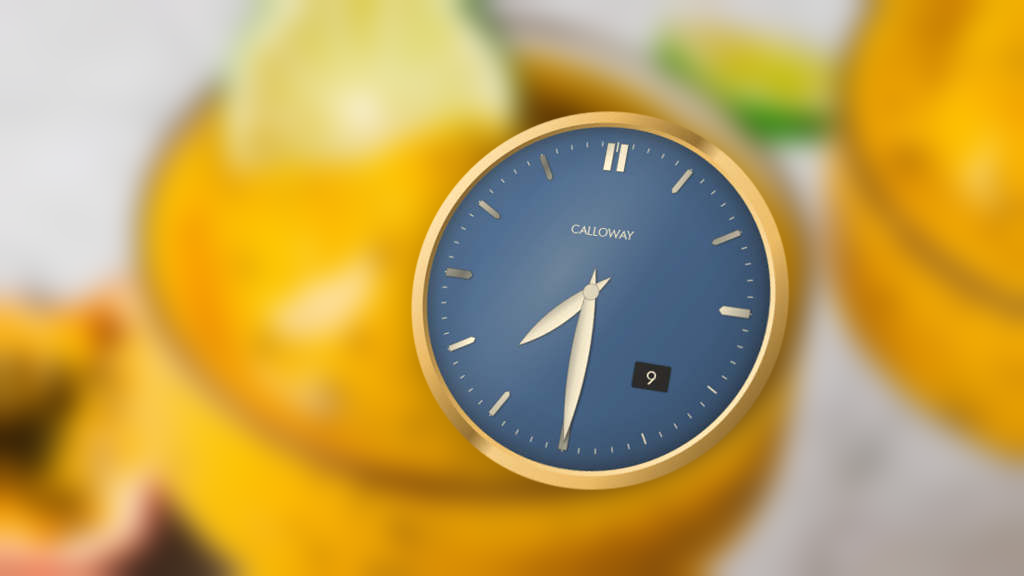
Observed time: 7:30
